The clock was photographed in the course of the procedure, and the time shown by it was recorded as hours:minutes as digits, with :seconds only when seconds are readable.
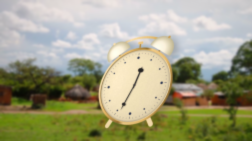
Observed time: 12:34
